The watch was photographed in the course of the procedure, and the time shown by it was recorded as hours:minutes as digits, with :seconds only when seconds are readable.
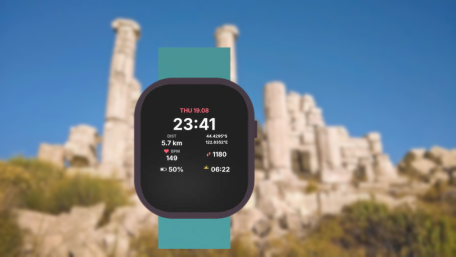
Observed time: 23:41
